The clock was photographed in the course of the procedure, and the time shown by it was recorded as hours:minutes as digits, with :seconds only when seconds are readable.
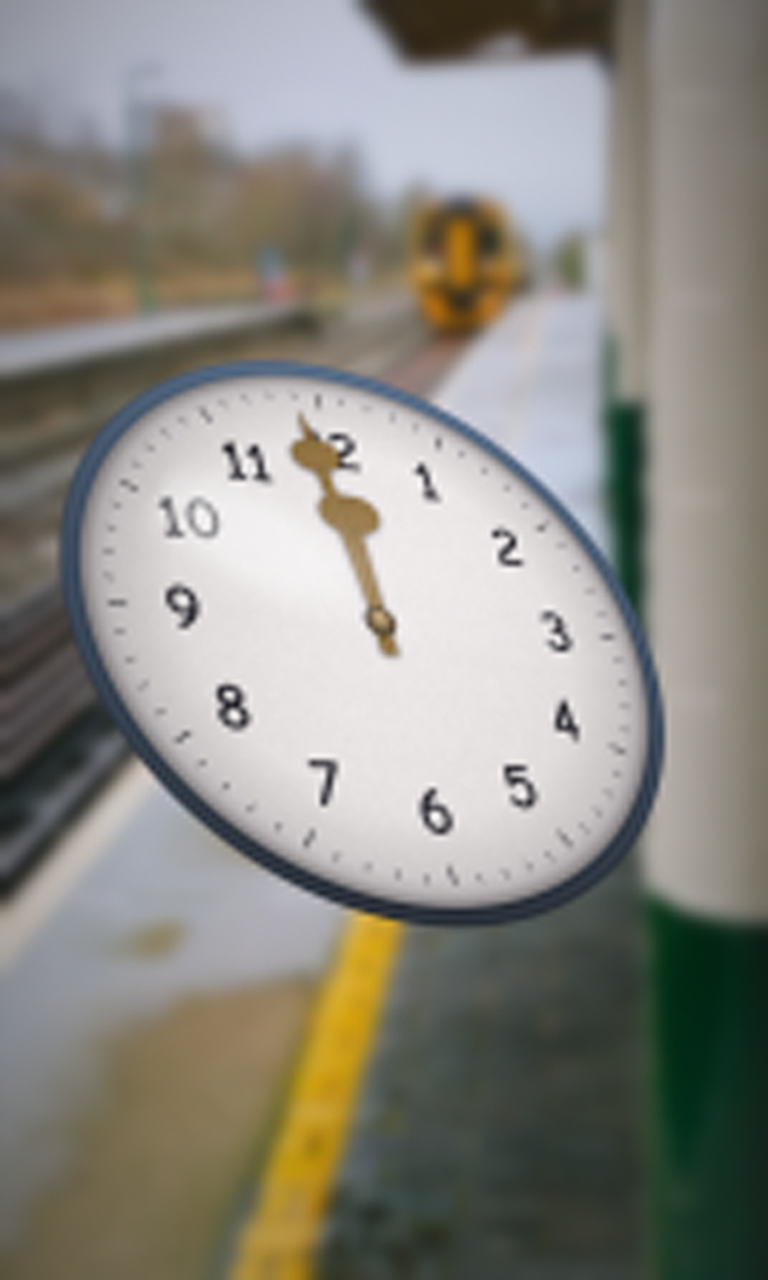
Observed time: 11:59
